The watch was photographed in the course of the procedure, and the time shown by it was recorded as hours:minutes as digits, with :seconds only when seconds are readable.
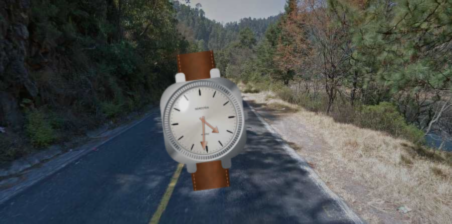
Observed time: 4:31
